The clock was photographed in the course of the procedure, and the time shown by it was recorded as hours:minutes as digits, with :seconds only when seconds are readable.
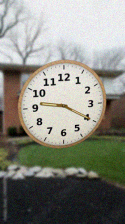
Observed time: 9:20
